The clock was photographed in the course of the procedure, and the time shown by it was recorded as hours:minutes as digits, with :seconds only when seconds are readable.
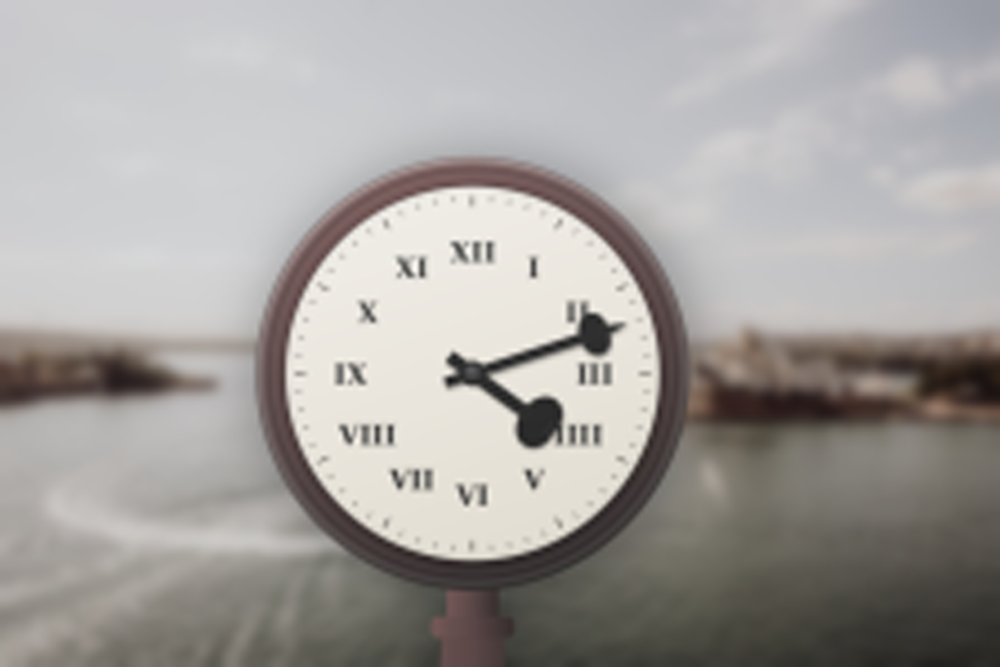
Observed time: 4:12
